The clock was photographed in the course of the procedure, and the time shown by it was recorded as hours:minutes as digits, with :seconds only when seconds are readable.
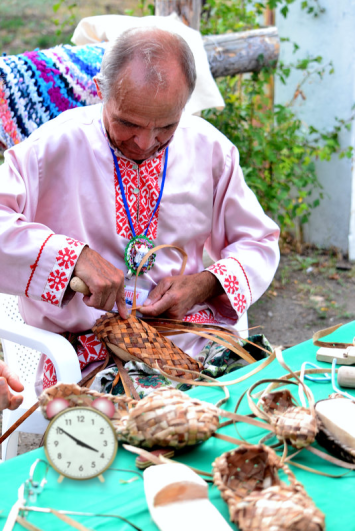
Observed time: 3:51
